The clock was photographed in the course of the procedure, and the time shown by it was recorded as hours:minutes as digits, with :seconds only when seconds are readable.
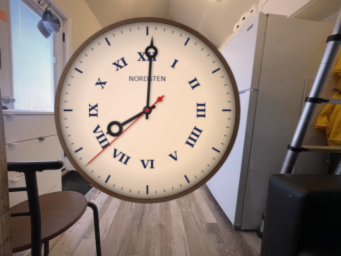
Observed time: 8:00:38
